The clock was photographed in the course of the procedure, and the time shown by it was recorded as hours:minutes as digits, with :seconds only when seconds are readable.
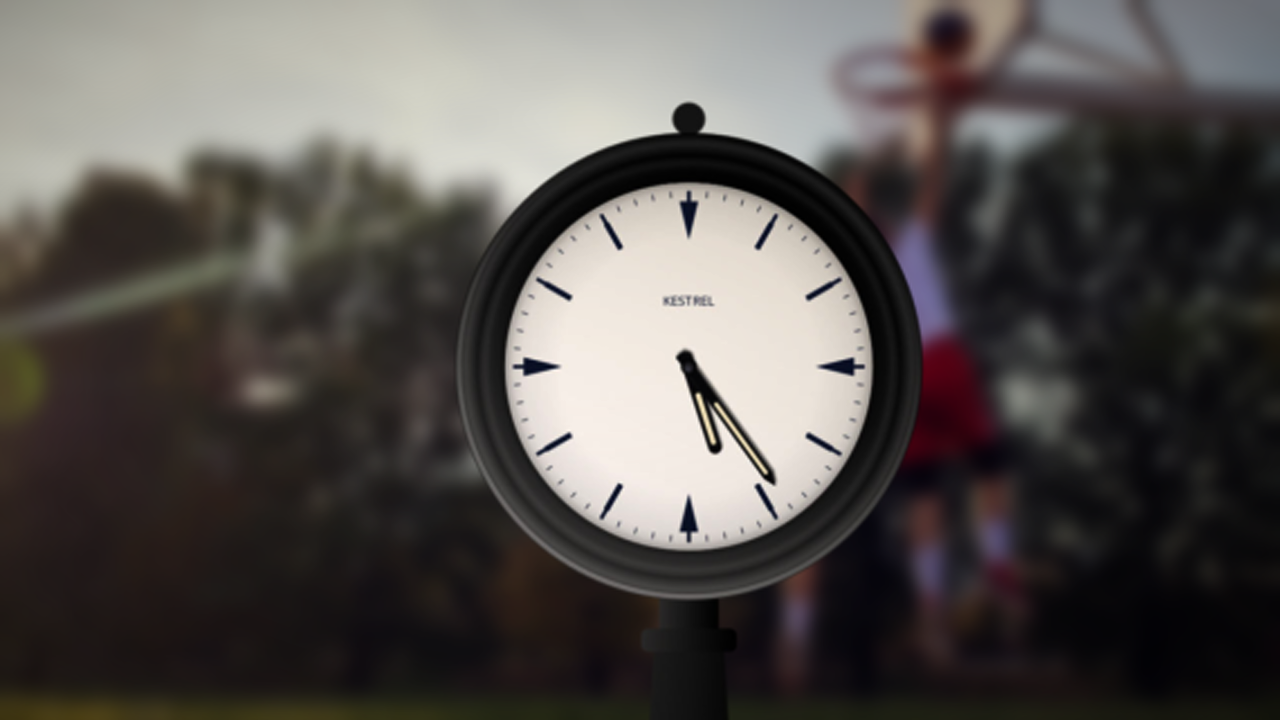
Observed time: 5:24
